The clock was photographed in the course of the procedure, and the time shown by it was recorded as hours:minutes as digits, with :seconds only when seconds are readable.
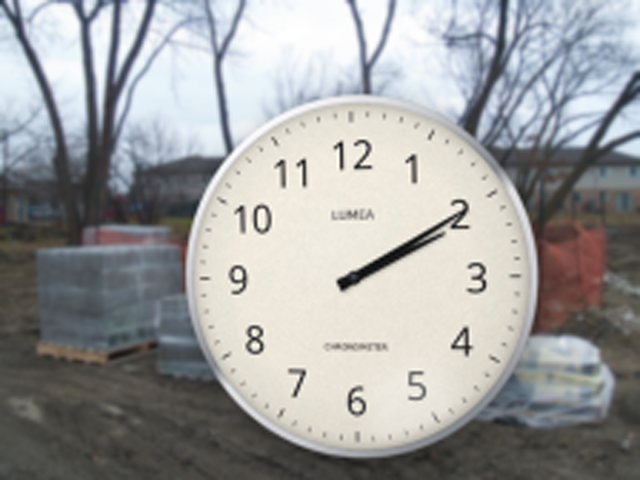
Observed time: 2:10
